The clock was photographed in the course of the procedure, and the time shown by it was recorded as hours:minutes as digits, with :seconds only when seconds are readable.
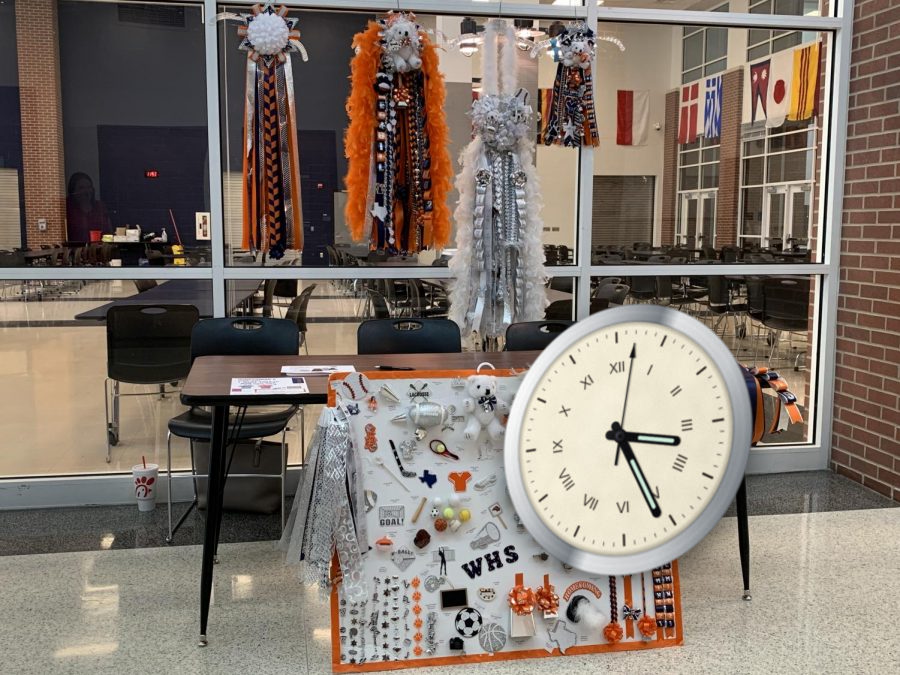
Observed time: 3:26:02
